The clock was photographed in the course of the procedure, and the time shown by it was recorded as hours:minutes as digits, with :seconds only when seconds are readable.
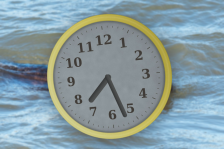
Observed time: 7:27
